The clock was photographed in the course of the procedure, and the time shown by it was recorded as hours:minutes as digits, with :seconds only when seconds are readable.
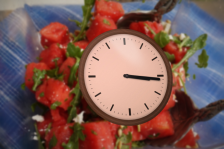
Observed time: 3:16
